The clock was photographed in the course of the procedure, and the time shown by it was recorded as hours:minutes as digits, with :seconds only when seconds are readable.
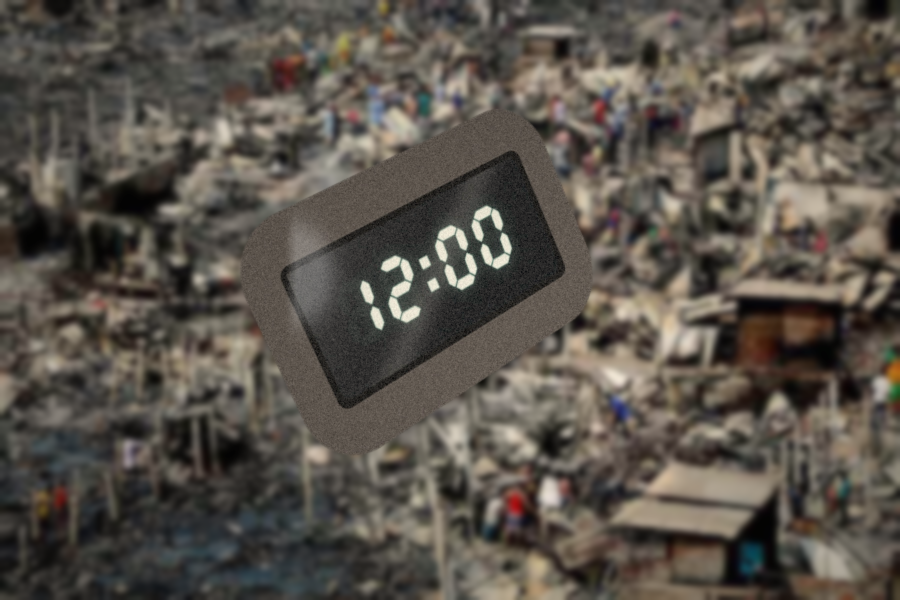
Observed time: 12:00
